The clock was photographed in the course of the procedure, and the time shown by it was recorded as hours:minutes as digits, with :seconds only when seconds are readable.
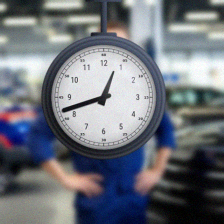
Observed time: 12:42
